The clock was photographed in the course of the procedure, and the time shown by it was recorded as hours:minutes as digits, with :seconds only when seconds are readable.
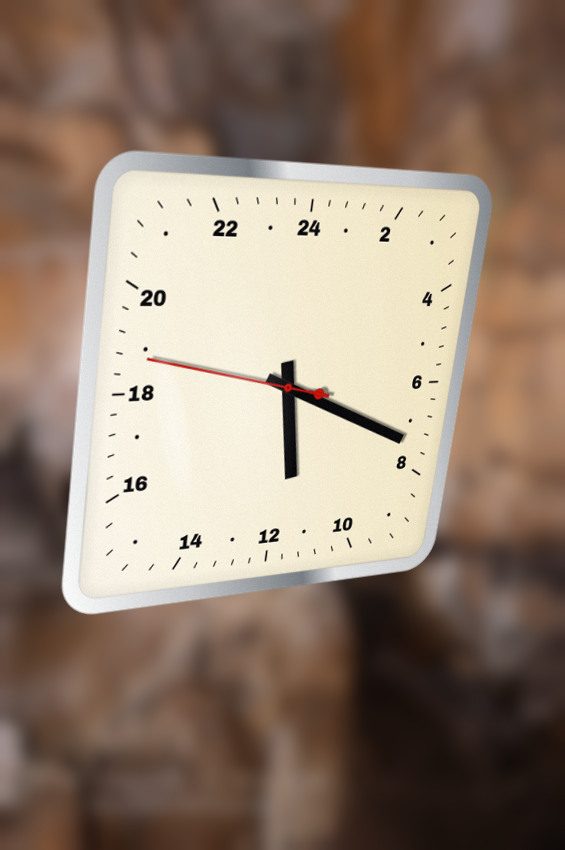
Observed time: 11:18:47
